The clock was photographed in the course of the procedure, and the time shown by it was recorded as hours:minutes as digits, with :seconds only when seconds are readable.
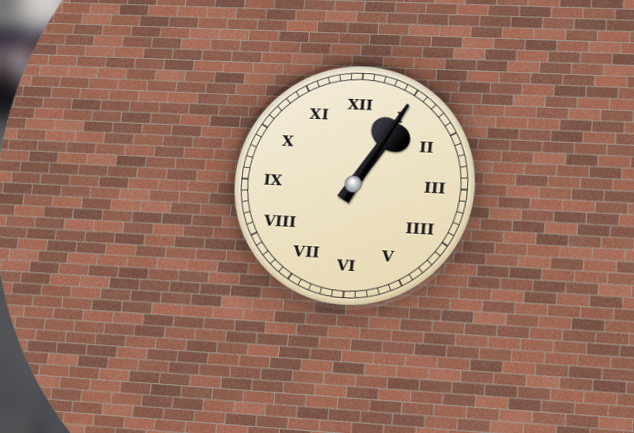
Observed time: 1:05
